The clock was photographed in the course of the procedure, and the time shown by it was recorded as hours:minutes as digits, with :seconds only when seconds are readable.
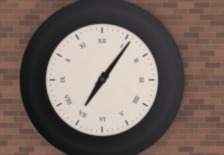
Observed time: 7:06
